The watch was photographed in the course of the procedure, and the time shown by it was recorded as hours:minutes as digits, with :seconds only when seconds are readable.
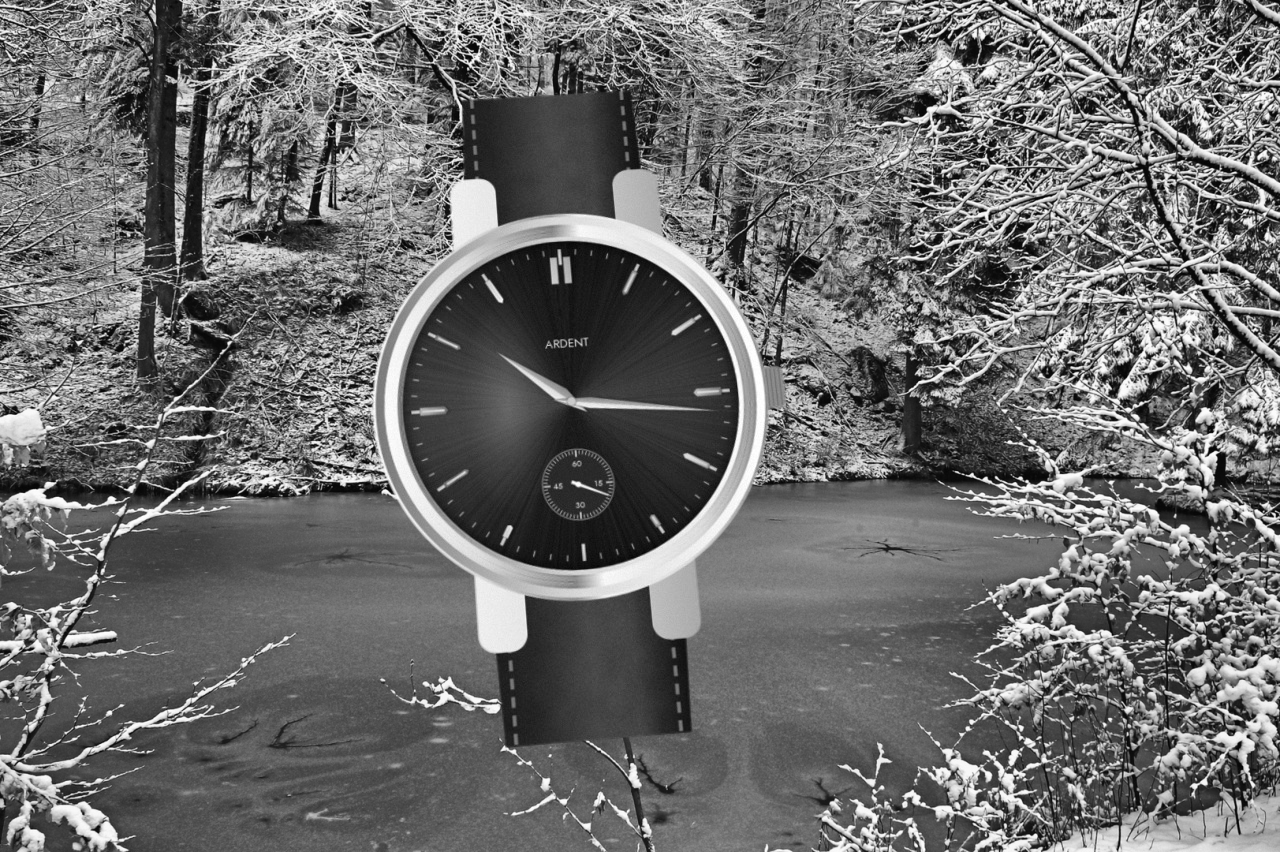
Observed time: 10:16:19
